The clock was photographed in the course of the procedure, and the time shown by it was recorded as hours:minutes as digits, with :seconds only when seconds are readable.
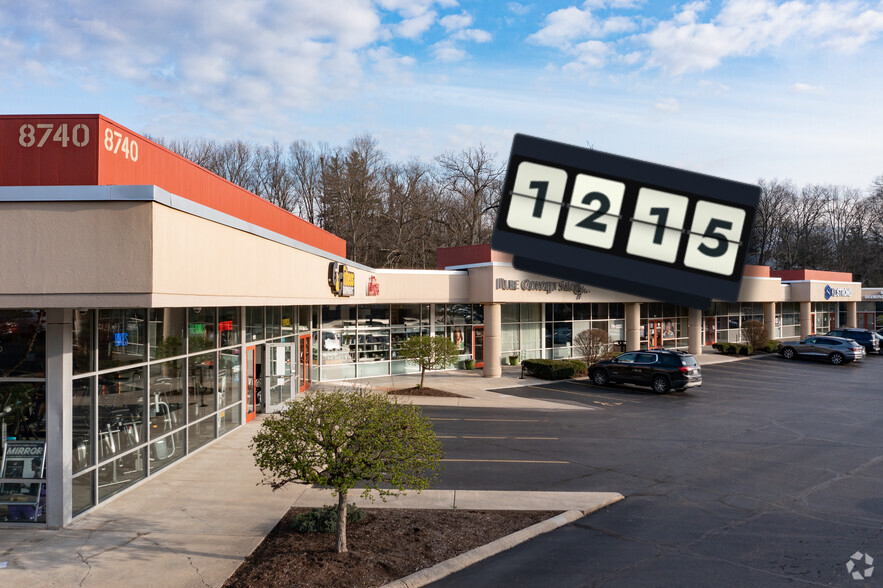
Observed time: 12:15
